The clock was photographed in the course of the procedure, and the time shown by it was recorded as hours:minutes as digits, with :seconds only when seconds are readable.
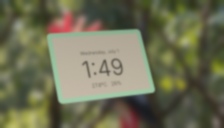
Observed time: 1:49
